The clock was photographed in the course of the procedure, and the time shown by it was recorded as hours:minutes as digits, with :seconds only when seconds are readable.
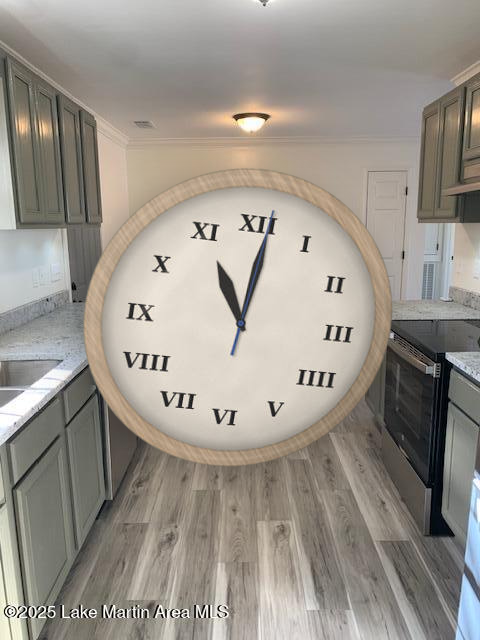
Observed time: 11:01:01
